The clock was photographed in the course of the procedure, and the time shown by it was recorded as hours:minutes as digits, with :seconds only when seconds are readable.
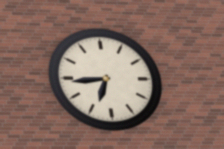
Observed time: 6:44
